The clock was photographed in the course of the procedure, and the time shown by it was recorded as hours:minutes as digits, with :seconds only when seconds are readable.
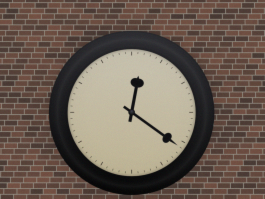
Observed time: 12:21
